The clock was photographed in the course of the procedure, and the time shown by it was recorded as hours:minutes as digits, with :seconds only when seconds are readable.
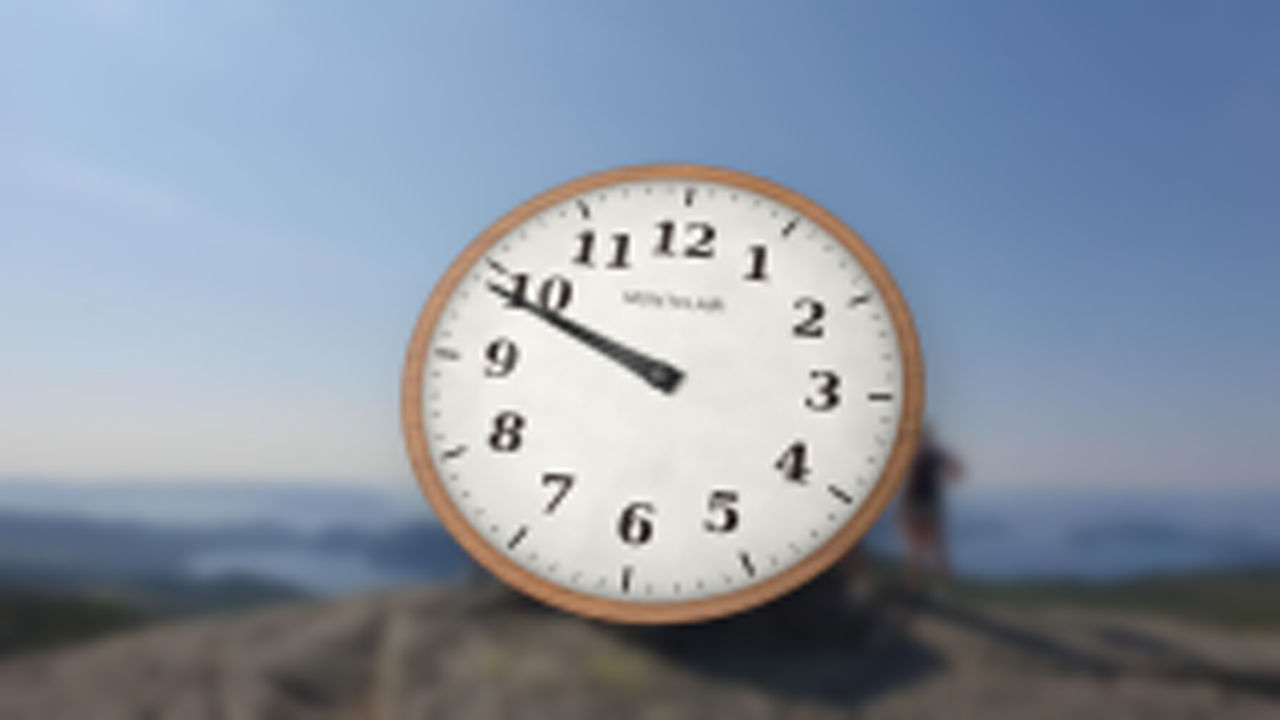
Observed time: 9:49
